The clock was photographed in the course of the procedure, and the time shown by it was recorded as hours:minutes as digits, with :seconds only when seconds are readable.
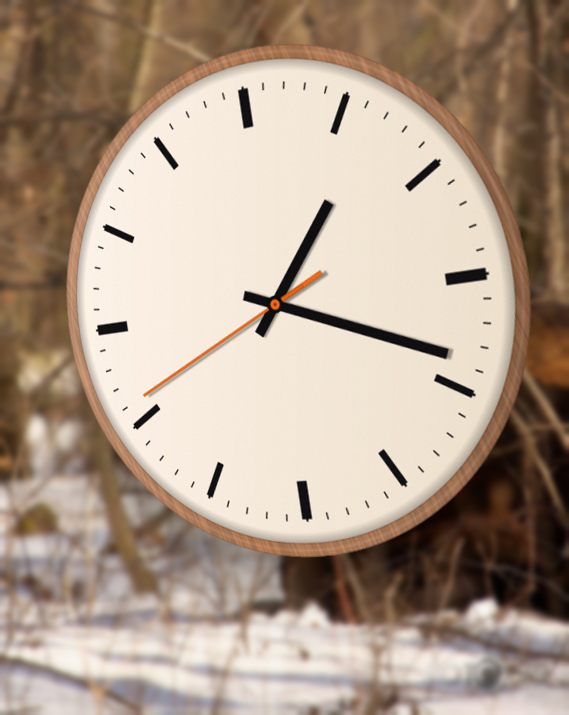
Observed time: 1:18:41
